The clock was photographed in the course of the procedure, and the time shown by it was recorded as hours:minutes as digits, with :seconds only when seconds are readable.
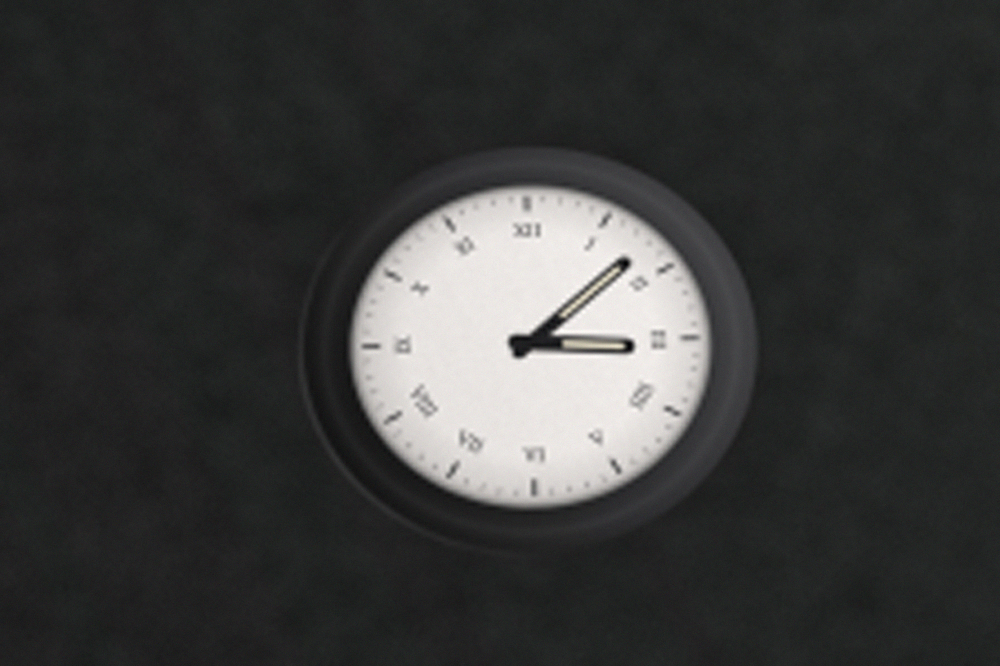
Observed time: 3:08
